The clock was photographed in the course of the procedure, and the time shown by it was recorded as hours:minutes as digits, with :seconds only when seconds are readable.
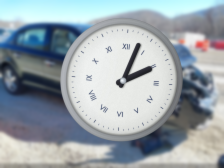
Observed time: 2:03
